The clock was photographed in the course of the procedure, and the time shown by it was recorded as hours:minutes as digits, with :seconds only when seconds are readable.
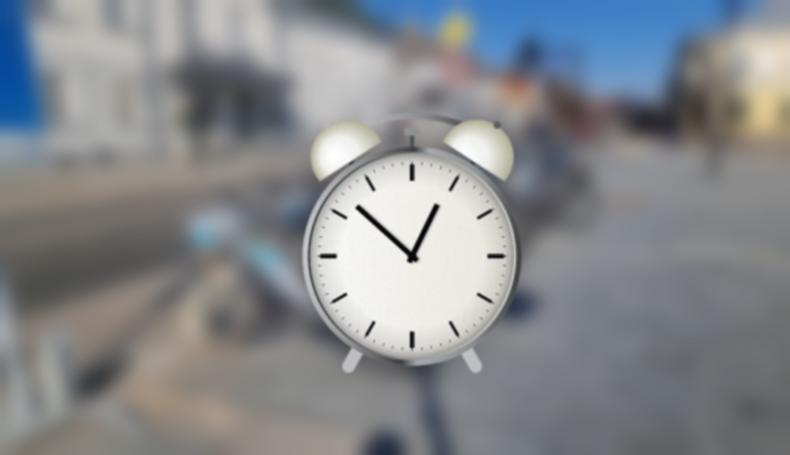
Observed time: 12:52
